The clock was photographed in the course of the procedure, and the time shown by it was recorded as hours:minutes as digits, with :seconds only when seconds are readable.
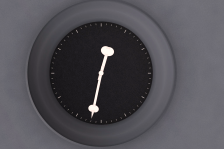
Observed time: 12:32
